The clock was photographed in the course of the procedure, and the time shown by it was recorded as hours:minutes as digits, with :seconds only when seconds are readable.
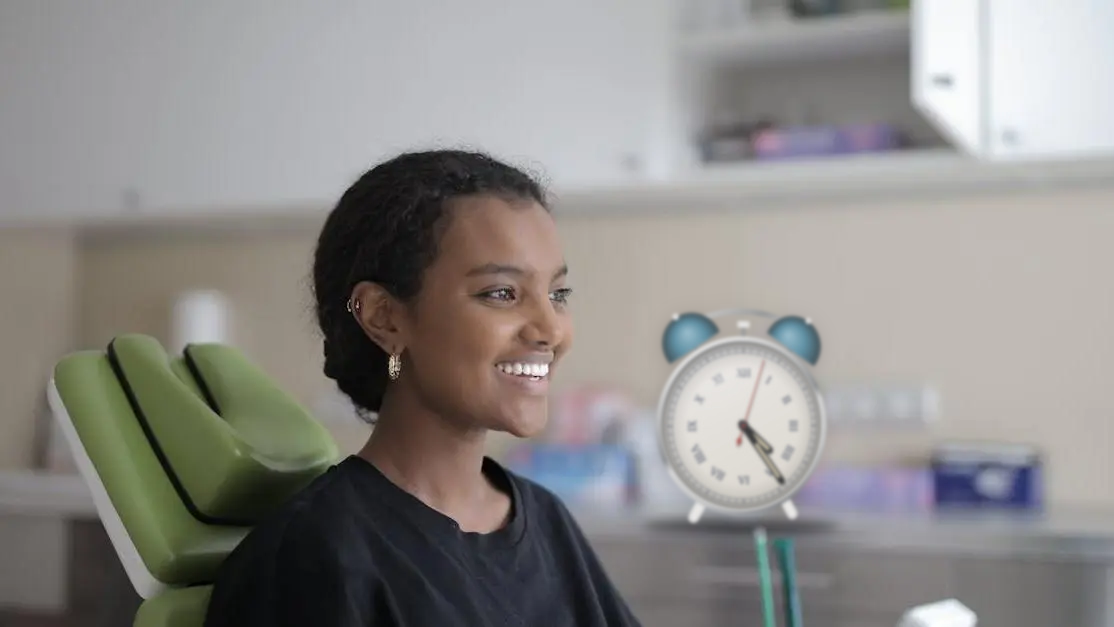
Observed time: 4:24:03
